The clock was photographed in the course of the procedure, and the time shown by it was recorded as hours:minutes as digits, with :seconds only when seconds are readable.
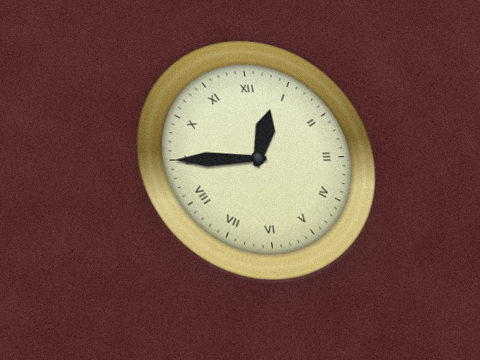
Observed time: 12:45
